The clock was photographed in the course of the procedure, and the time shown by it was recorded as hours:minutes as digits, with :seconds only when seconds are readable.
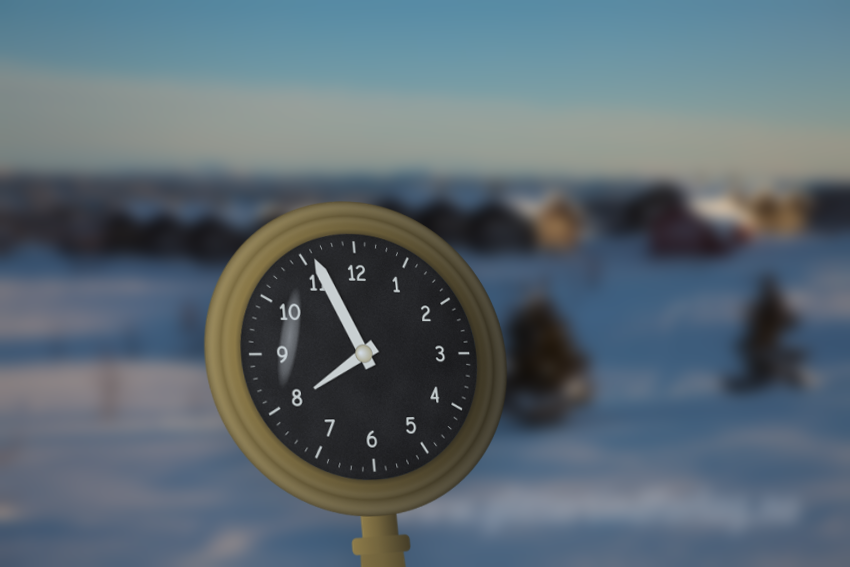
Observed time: 7:56
